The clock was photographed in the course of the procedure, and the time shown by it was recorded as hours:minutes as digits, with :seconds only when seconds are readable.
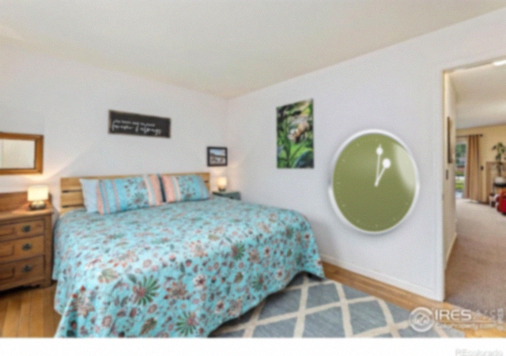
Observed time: 1:01
